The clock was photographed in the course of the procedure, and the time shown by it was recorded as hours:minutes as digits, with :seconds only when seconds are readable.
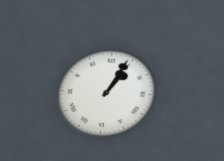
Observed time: 1:04
